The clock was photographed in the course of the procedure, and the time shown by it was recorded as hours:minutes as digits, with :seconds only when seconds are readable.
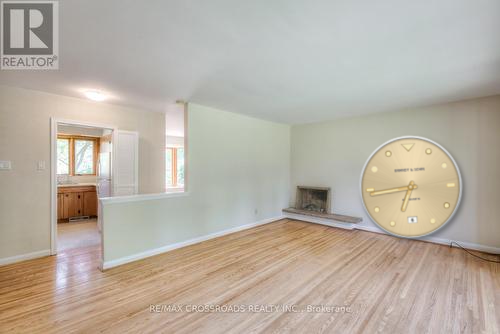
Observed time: 6:44
